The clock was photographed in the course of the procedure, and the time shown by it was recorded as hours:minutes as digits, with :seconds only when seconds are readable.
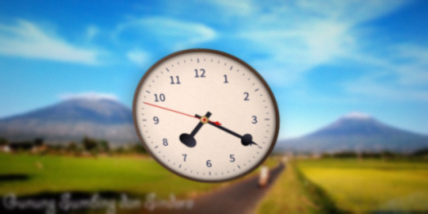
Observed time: 7:19:48
